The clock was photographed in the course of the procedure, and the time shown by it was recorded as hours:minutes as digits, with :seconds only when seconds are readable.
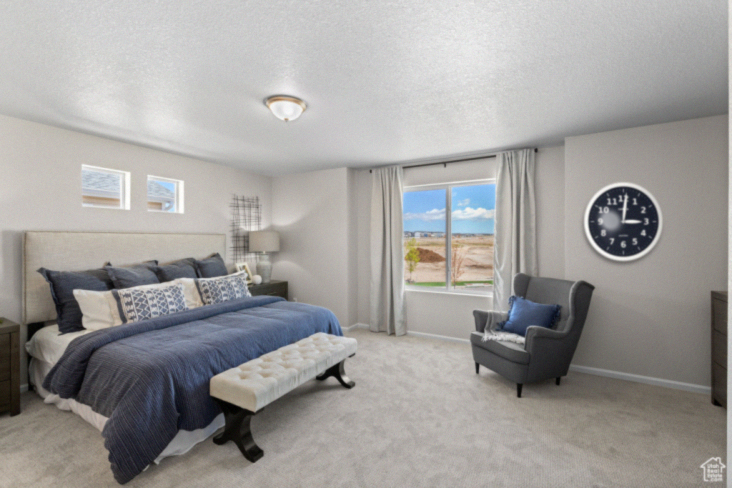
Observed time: 3:01
